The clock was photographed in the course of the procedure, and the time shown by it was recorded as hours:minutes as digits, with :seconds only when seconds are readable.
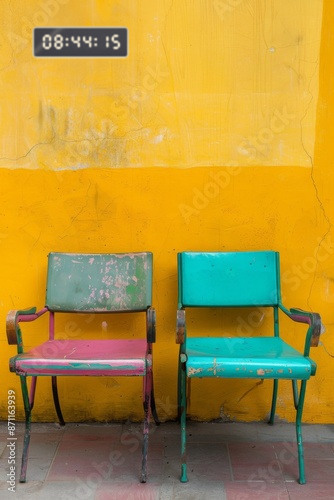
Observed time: 8:44:15
